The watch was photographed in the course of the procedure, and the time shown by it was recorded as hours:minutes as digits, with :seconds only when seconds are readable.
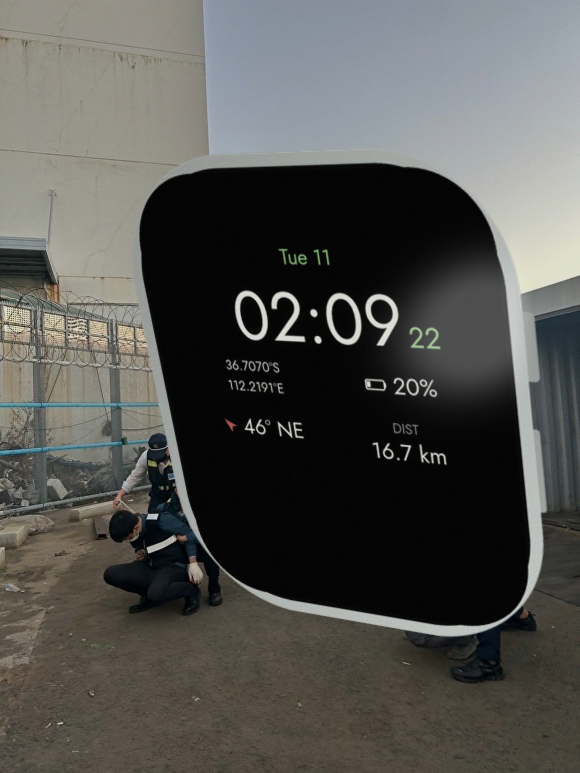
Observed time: 2:09:22
